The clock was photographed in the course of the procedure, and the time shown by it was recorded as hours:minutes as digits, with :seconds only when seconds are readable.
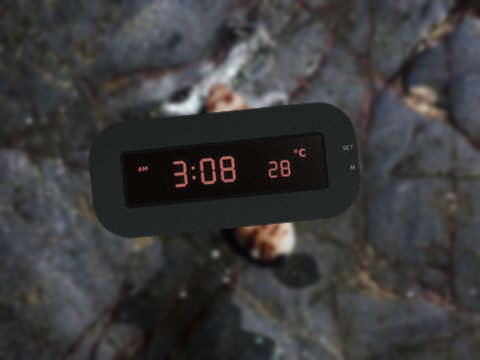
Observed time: 3:08
